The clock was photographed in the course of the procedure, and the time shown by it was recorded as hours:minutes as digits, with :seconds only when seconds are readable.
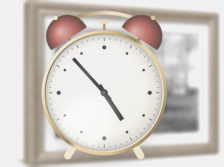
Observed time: 4:53
